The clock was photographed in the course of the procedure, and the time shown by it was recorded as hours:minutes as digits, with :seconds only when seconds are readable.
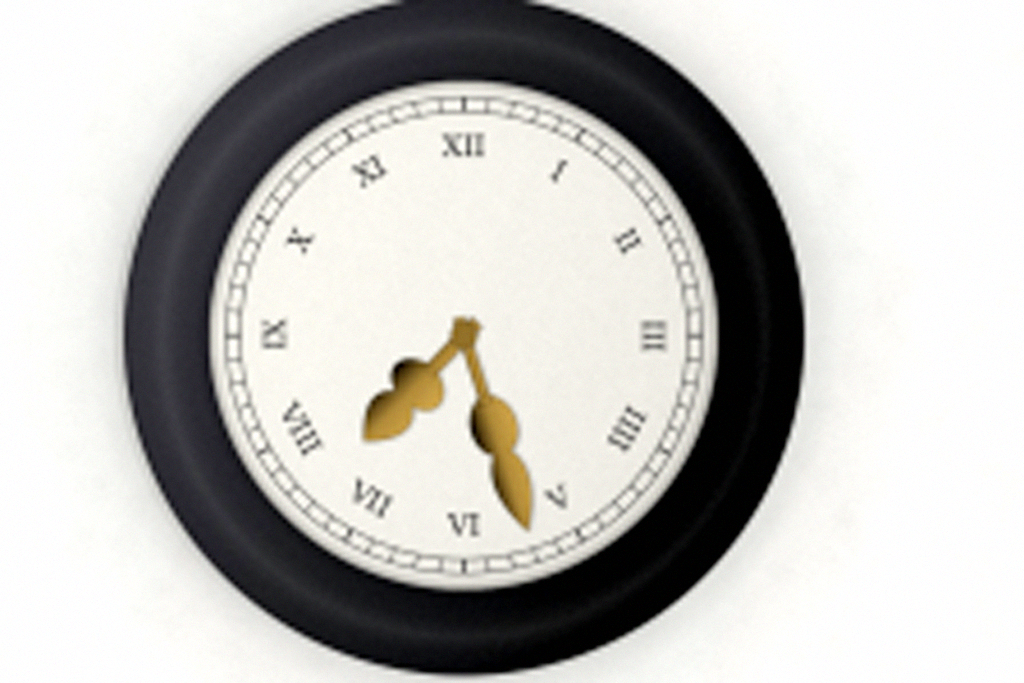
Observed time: 7:27
